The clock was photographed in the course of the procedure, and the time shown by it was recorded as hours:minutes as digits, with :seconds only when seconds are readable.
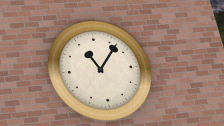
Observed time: 11:07
